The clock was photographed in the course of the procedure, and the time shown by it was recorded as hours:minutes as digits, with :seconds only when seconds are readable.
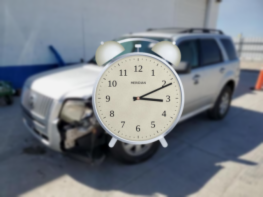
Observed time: 3:11
